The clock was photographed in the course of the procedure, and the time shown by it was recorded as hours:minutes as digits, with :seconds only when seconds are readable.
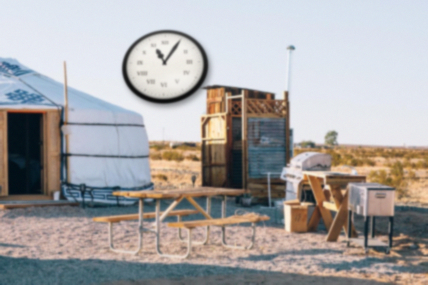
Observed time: 11:05
